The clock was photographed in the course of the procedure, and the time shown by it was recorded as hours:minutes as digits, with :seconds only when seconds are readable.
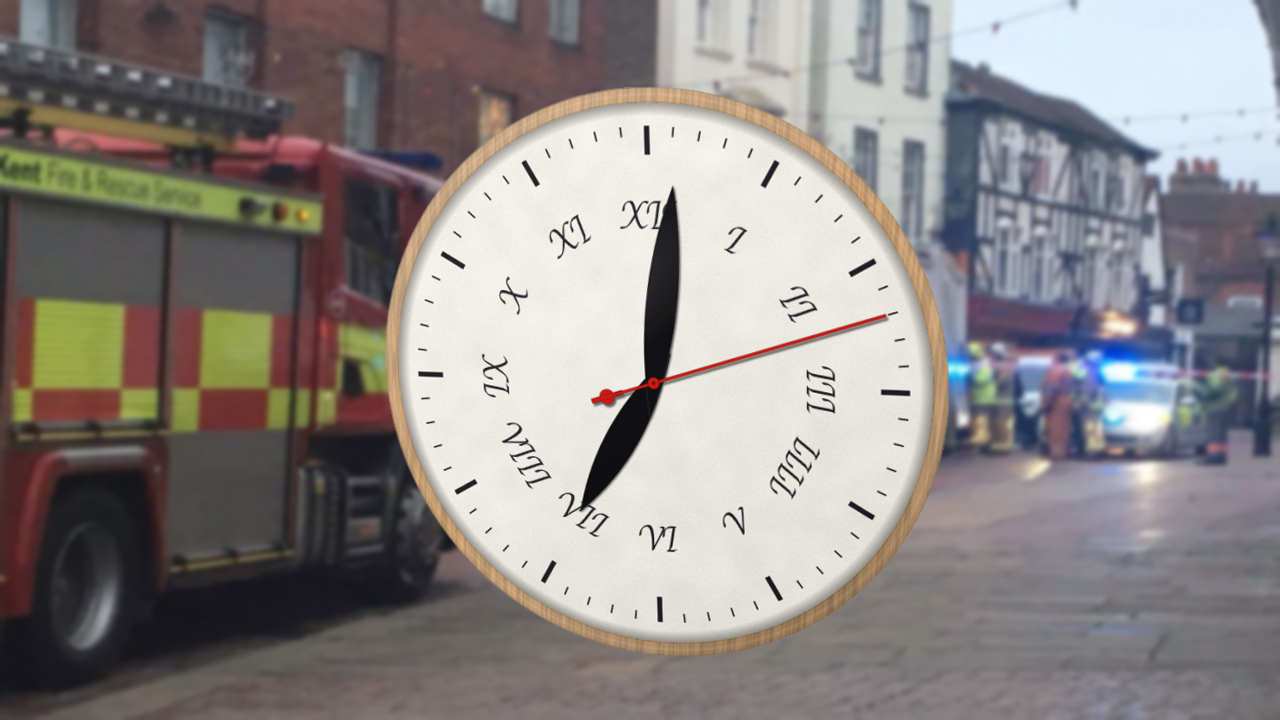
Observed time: 7:01:12
